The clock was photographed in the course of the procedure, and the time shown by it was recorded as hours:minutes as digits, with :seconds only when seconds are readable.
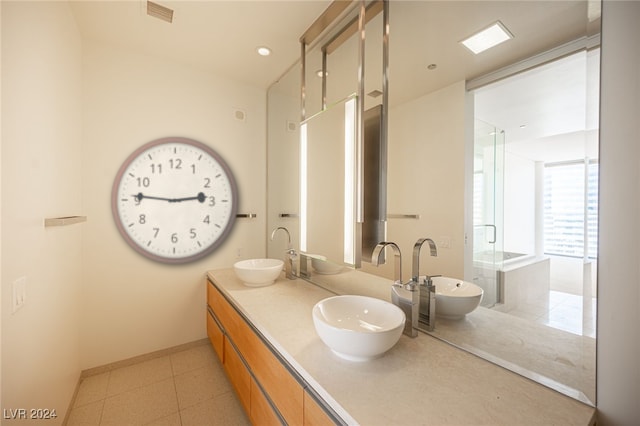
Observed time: 2:46
